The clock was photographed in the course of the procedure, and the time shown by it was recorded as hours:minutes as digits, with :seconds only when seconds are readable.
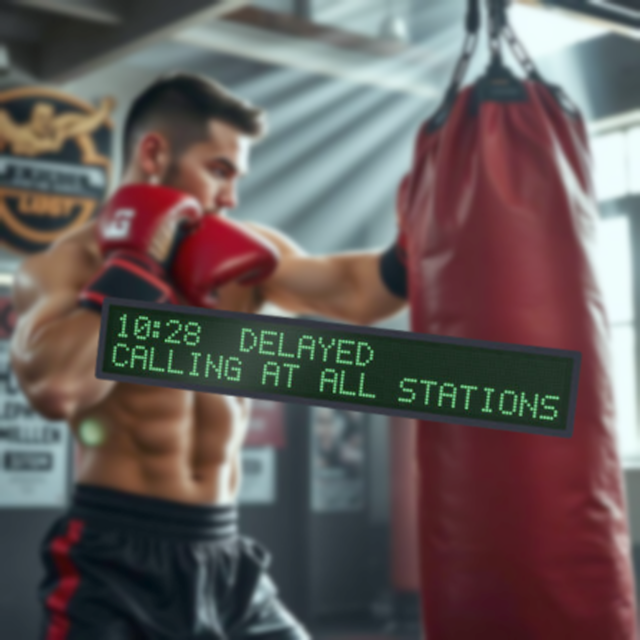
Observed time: 10:28
